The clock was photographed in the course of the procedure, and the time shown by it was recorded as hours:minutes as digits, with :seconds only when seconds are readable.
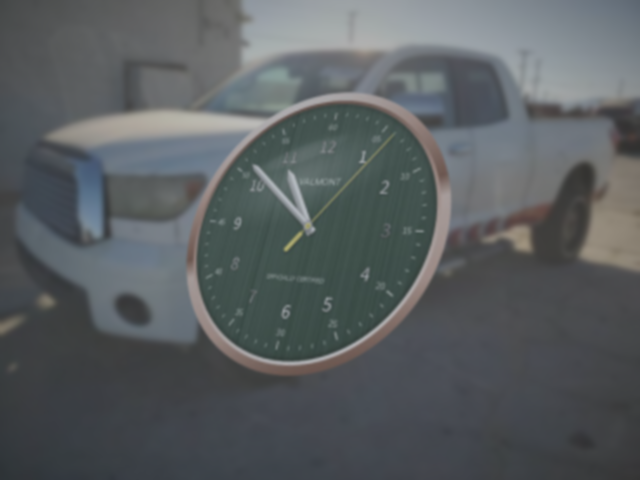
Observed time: 10:51:06
